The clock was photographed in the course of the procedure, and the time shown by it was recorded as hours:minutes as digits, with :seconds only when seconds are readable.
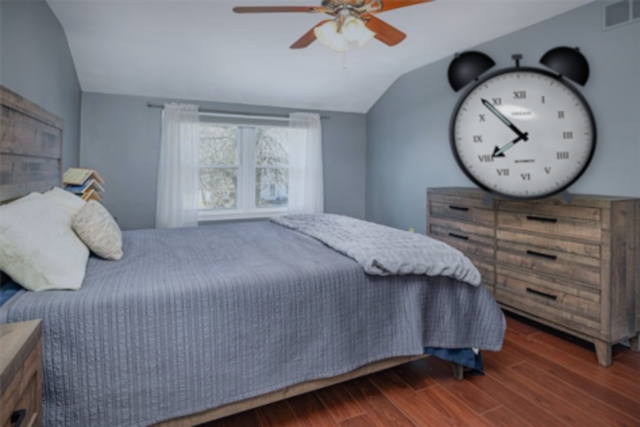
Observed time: 7:53
